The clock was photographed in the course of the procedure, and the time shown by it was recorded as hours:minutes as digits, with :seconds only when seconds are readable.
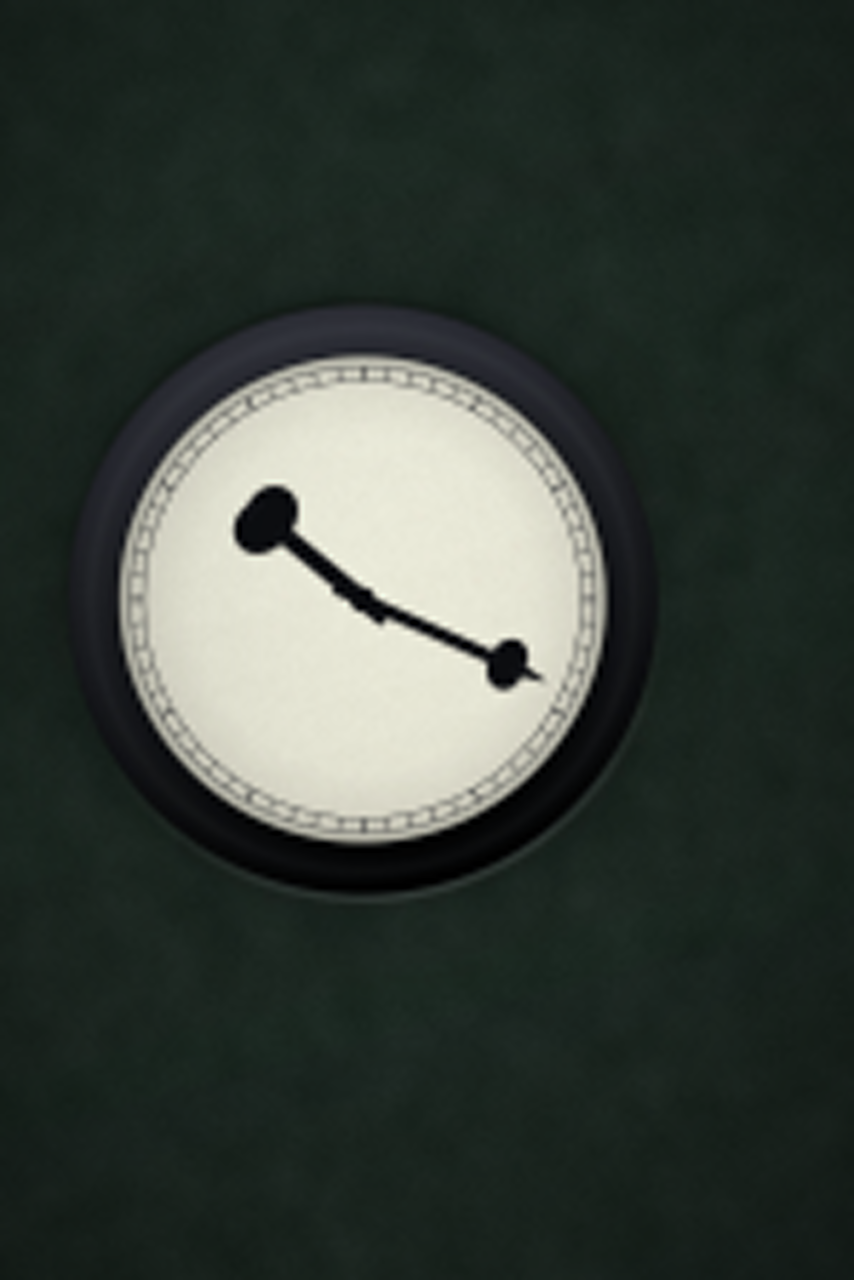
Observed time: 10:19
